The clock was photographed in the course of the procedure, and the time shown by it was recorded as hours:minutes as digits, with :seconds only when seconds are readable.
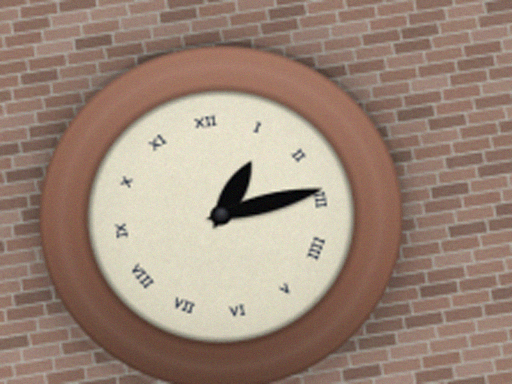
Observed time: 1:14
